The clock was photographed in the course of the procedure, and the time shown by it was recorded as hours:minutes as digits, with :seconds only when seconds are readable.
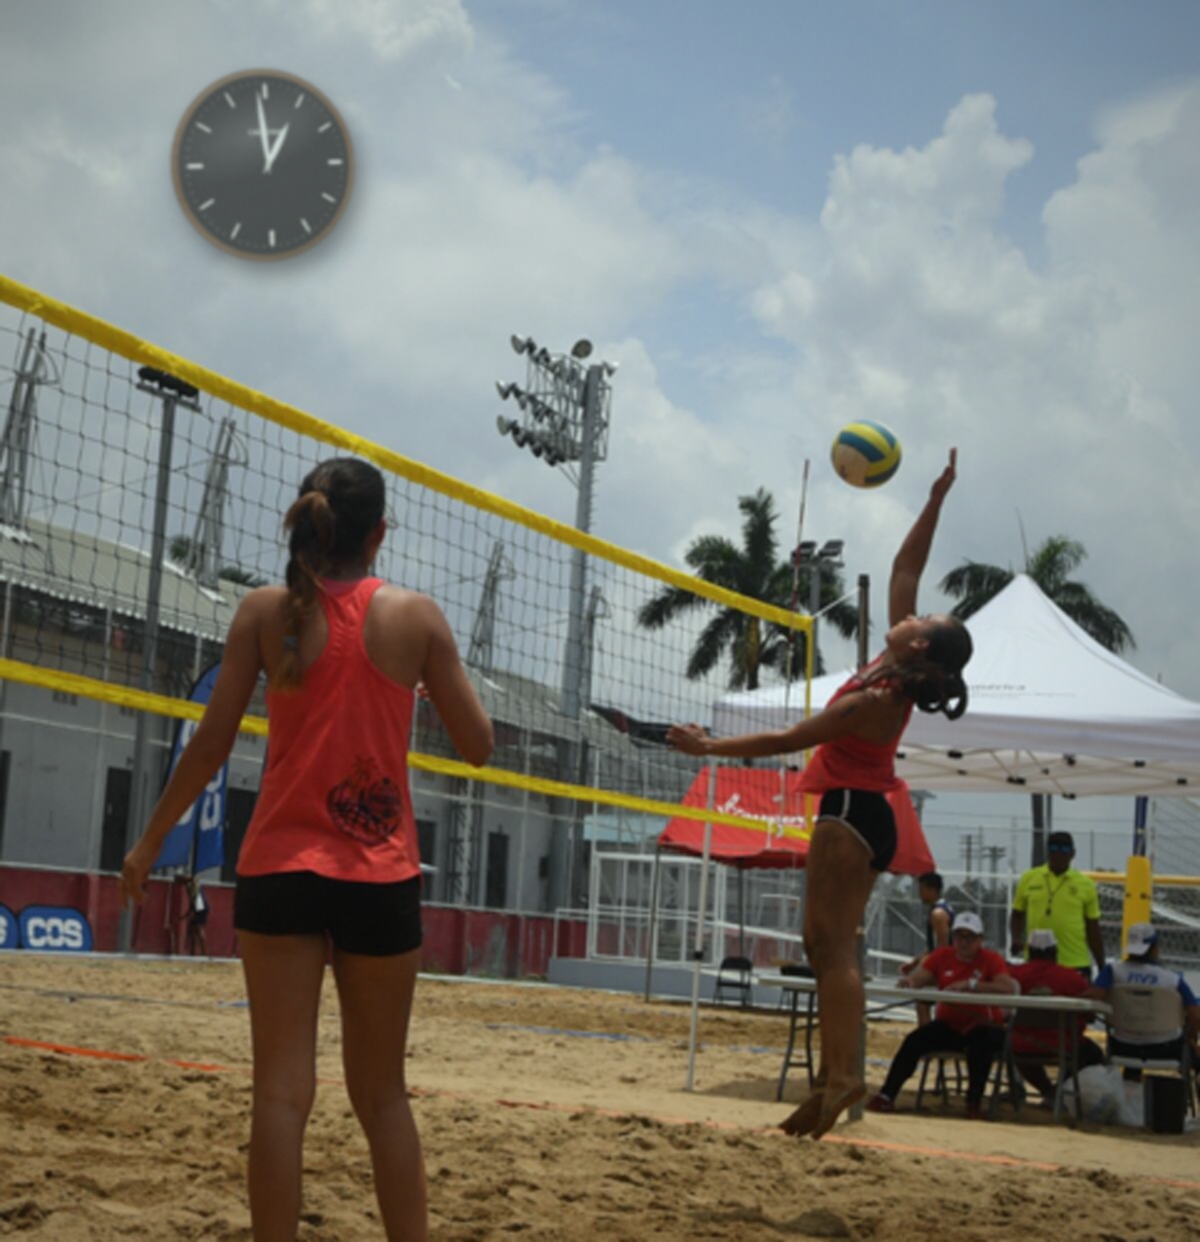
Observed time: 12:59
